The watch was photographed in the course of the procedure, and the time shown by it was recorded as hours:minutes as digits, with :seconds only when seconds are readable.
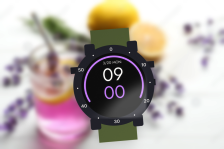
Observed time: 9:00
